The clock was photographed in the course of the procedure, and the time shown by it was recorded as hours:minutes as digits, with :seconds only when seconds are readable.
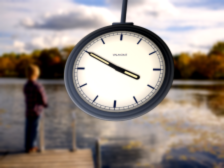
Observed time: 3:50
